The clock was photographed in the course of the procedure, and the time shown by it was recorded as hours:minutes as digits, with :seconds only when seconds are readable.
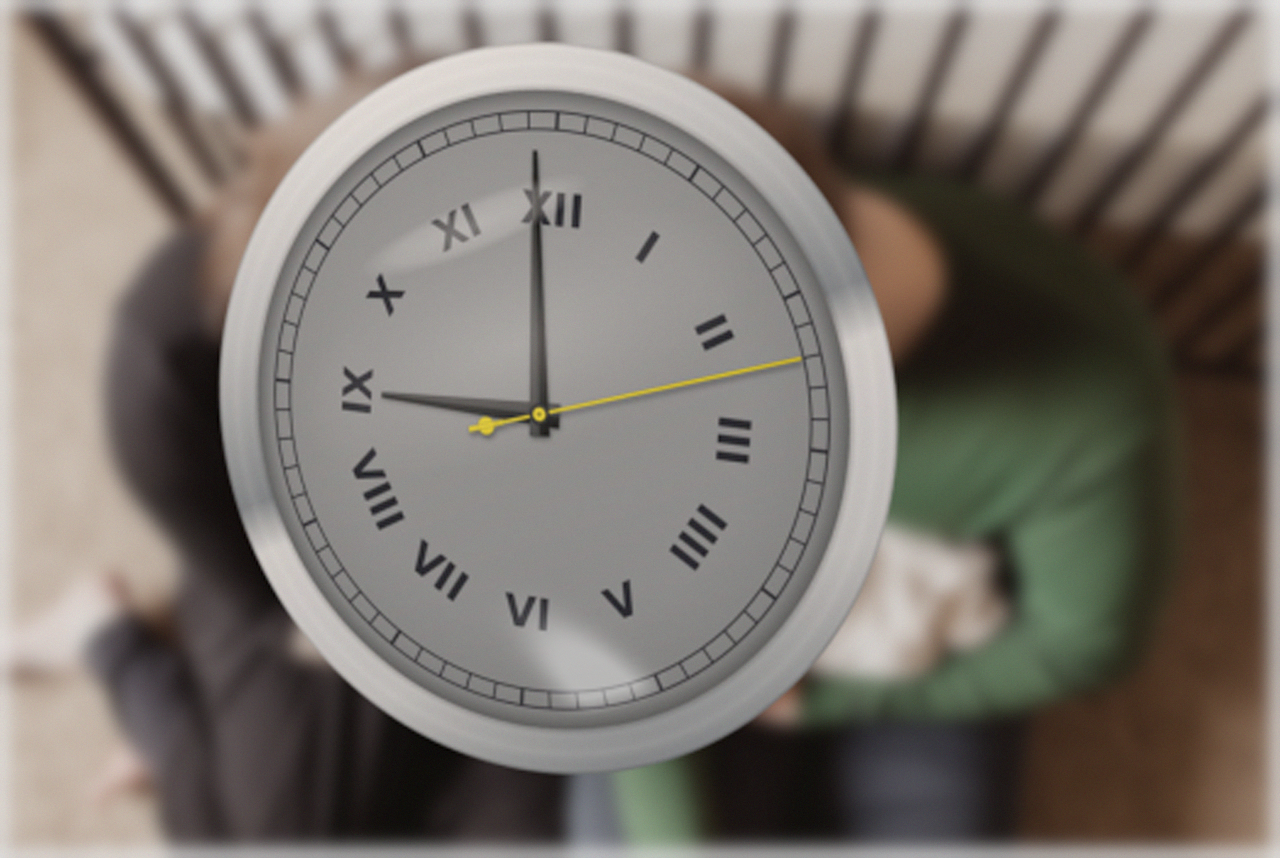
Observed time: 8:59:12
